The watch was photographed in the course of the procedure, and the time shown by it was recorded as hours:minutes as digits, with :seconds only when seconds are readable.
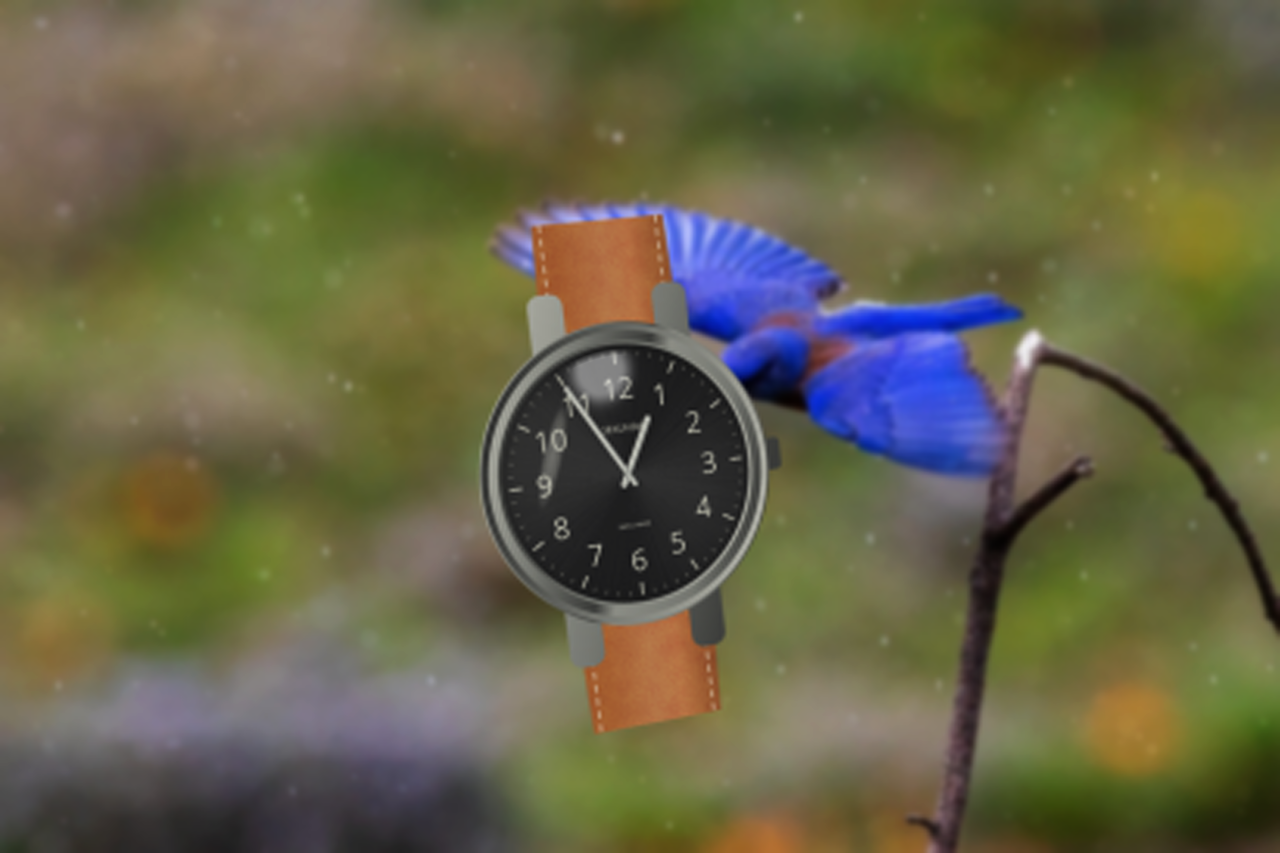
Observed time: 12:55
